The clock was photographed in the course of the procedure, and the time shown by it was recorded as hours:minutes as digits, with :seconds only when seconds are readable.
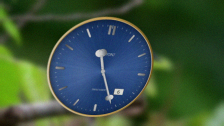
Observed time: 11:26
